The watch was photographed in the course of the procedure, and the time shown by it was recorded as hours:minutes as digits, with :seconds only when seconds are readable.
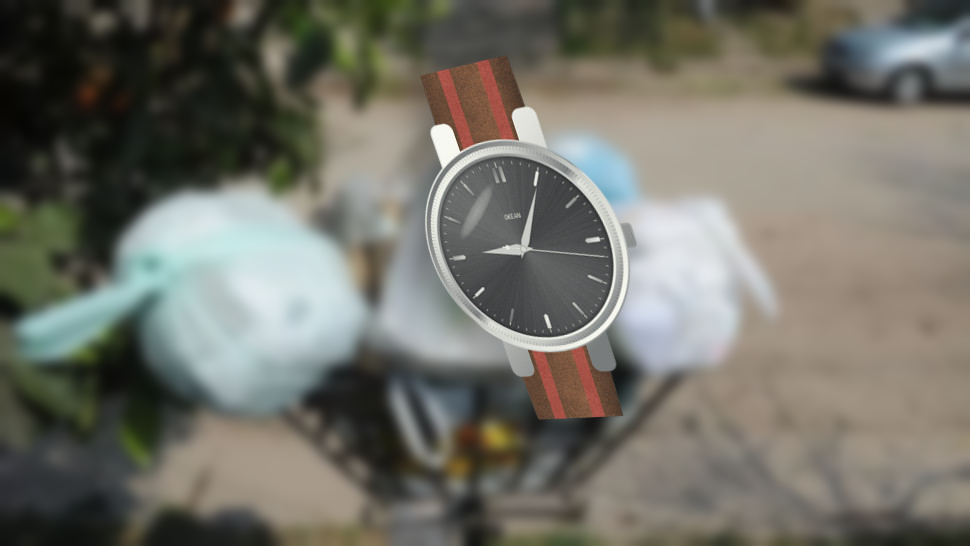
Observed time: 9:05:17
